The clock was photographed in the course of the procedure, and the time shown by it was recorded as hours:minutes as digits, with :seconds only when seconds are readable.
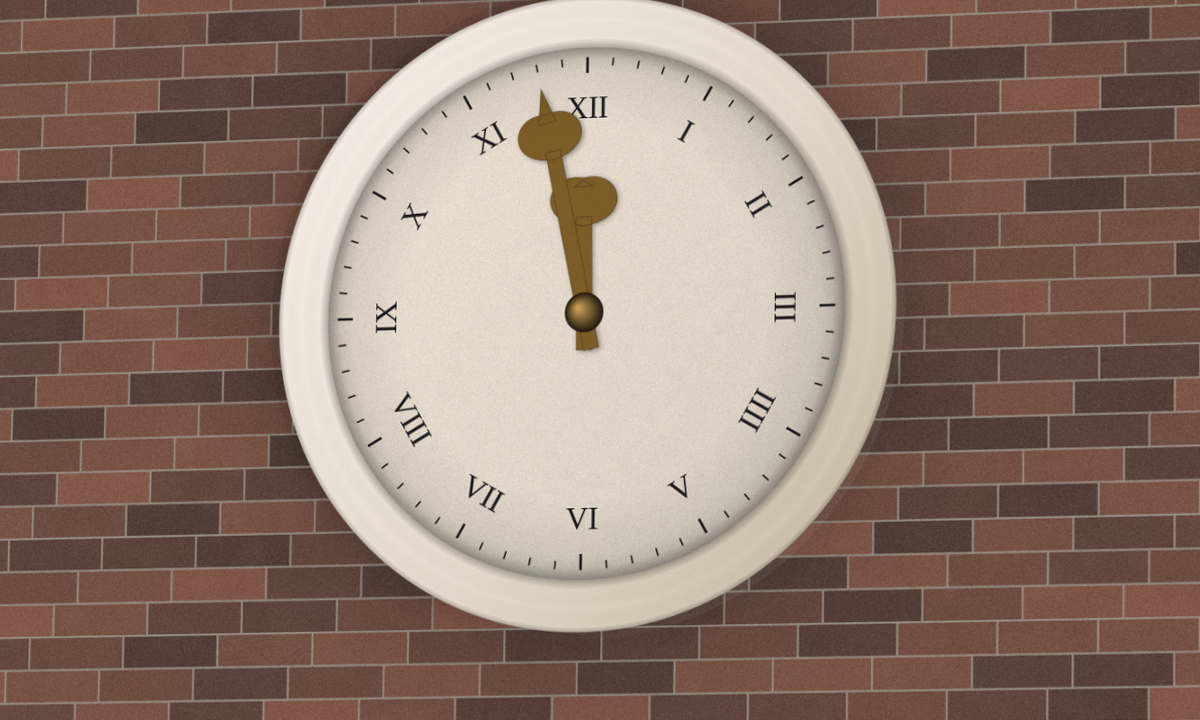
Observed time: 11:58
